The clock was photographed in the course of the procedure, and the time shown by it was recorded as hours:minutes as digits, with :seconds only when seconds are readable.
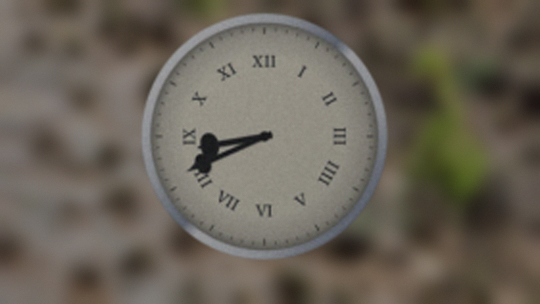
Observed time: 8:41
